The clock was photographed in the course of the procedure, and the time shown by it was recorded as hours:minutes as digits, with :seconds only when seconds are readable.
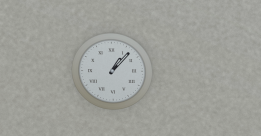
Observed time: 1:07
